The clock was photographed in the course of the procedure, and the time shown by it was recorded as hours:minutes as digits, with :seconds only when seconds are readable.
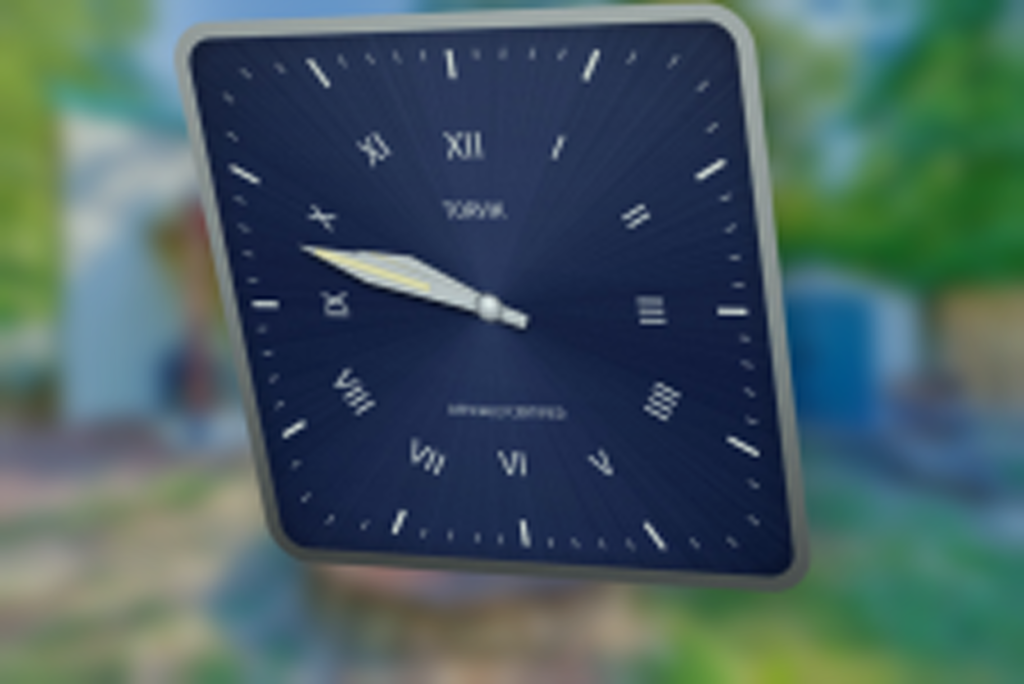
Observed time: 9:48
